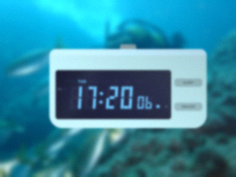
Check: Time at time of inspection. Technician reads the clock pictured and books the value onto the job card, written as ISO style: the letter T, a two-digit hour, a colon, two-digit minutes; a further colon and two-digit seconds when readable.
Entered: T17:20:06
